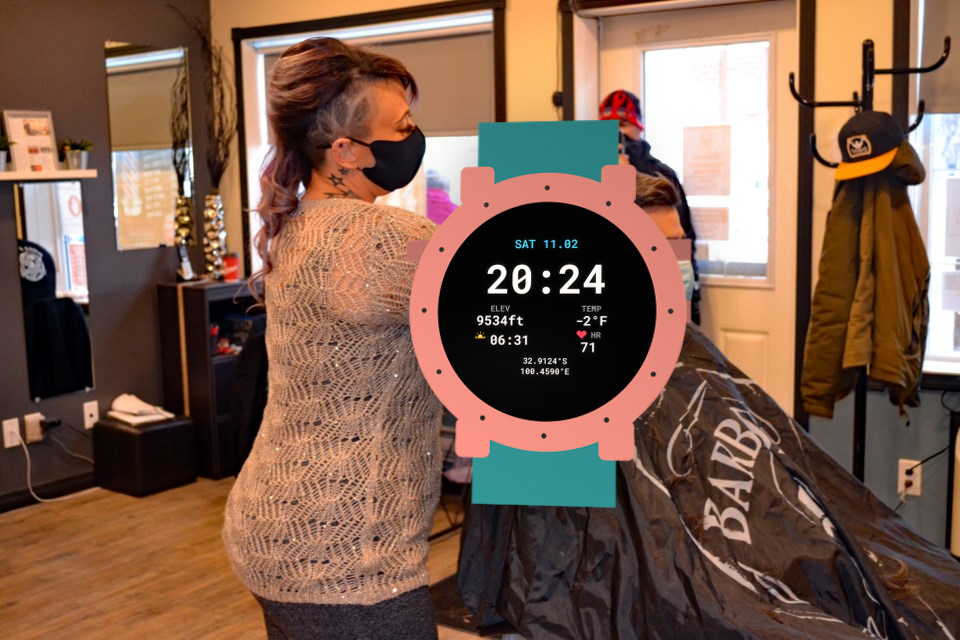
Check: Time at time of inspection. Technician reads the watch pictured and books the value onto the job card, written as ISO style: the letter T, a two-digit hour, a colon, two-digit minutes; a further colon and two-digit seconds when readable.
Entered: T20:24
